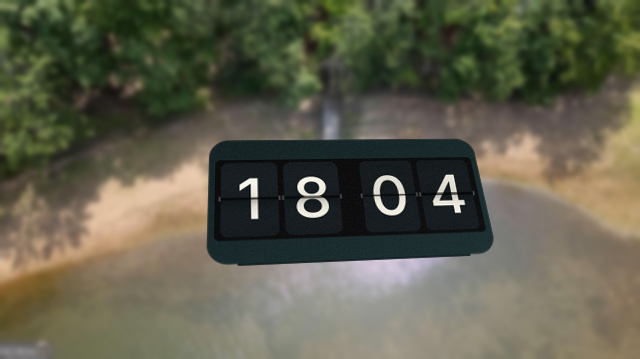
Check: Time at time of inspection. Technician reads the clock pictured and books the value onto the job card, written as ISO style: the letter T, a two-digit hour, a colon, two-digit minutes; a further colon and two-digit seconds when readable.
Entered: T18:04
